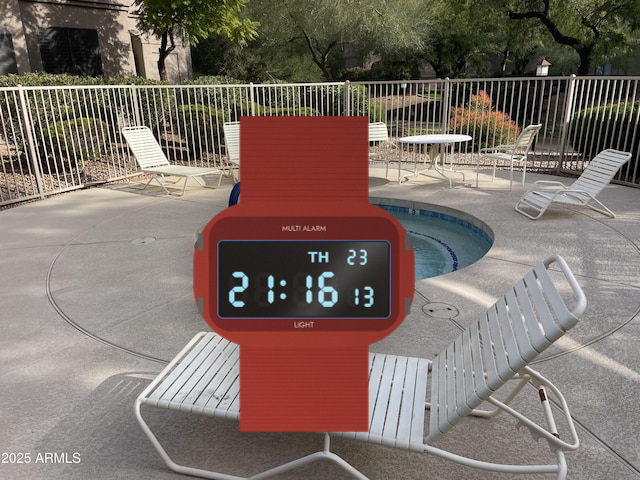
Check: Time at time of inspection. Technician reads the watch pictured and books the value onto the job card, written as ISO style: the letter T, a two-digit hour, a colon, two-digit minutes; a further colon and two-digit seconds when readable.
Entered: T21:16:13
